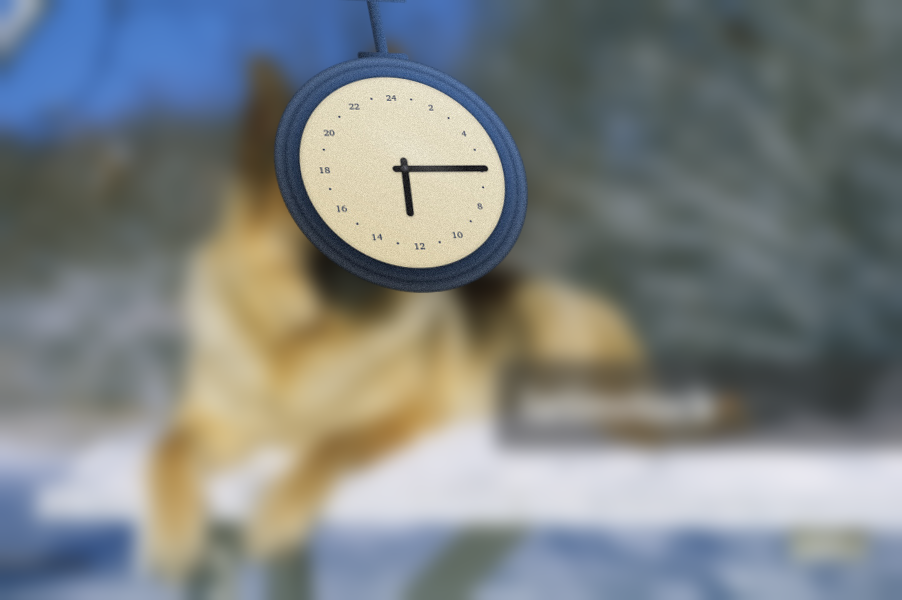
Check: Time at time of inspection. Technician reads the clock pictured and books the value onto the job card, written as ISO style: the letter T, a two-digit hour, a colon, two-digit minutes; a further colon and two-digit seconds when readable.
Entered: T12:15
